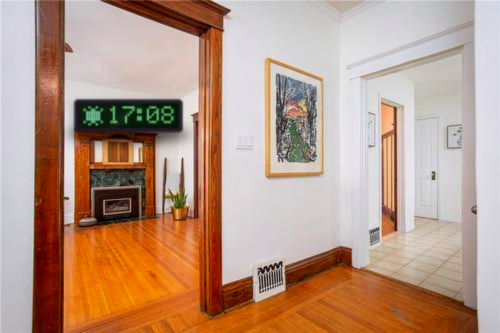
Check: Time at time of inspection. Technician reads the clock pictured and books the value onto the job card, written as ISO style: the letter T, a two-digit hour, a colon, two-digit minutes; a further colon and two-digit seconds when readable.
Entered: T17:08
